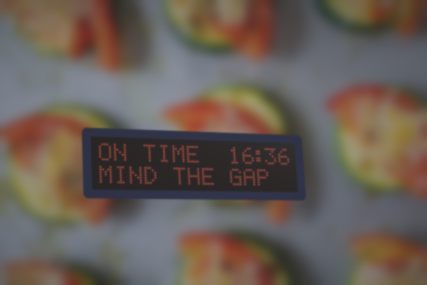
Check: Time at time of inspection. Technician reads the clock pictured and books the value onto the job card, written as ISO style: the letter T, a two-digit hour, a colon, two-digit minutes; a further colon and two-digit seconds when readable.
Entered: T16:36
